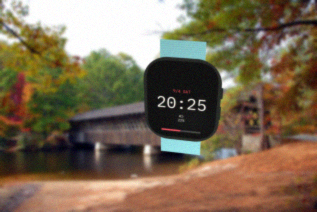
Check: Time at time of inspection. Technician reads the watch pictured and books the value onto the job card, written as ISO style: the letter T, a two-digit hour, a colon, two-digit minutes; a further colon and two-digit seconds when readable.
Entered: T20:25
